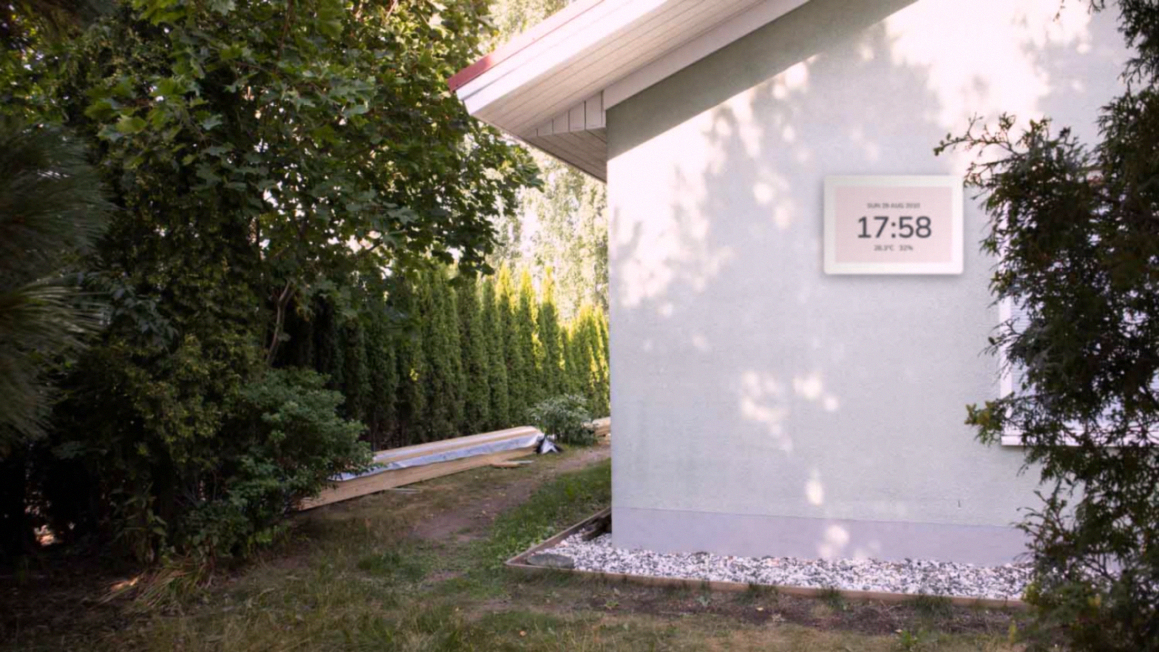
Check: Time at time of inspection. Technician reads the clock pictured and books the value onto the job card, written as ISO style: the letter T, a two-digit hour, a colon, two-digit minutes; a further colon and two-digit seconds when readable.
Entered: T17:58
